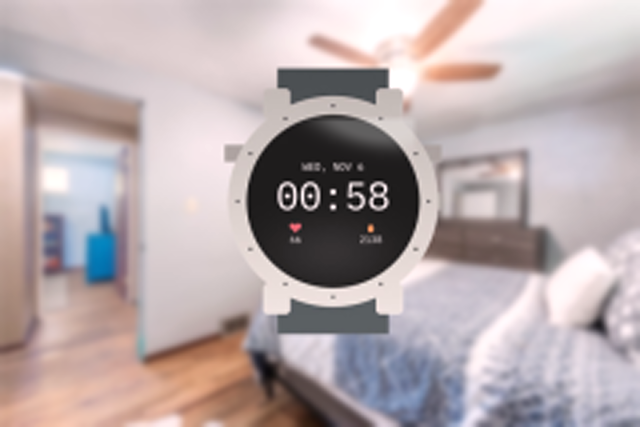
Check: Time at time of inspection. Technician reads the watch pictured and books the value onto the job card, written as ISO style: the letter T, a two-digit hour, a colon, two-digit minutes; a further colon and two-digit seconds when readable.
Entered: T00:58
